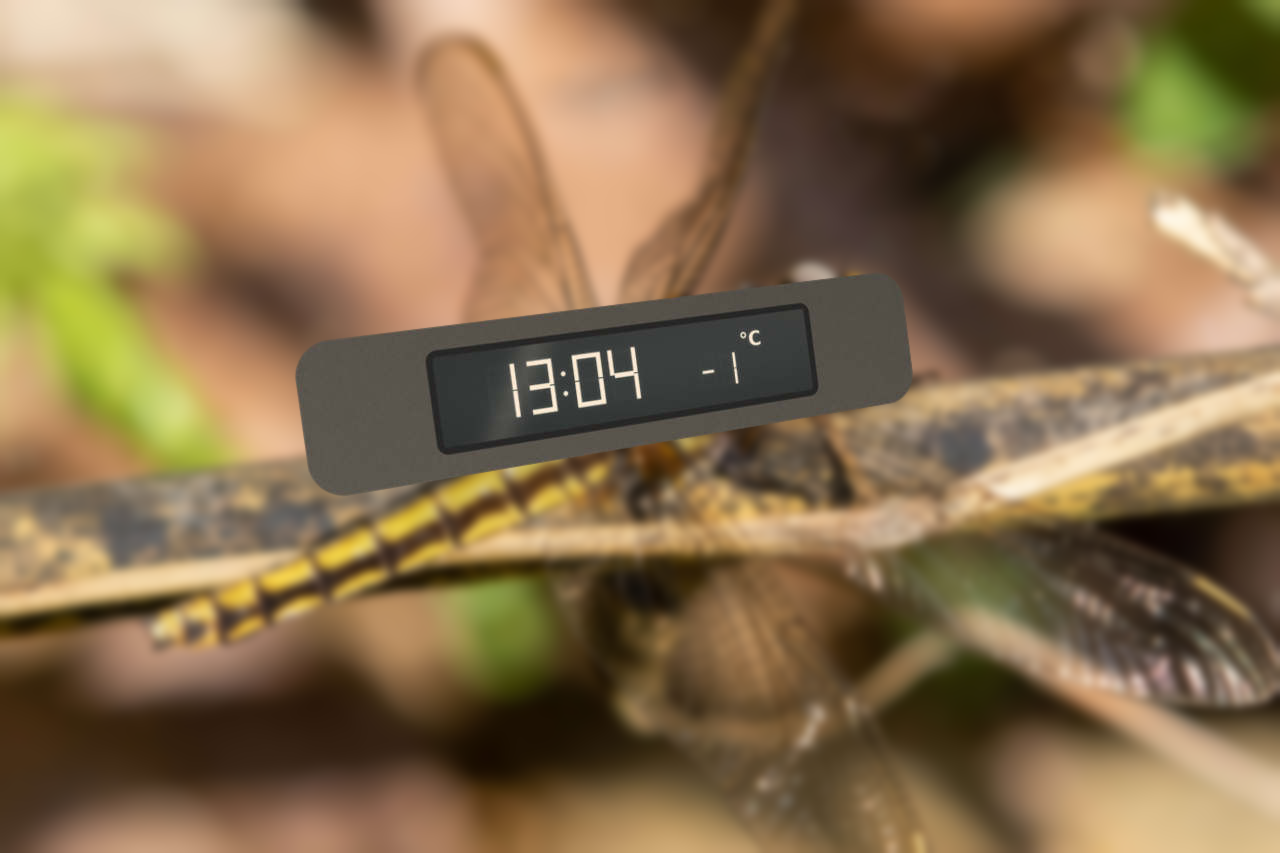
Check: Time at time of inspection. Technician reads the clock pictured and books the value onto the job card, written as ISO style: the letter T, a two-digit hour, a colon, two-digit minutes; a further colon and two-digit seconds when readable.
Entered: T13:04
